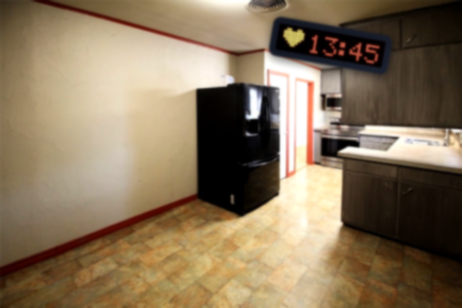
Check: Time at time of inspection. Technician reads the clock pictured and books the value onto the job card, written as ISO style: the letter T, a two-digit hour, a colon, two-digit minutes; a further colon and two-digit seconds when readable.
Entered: T13:45
